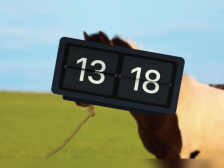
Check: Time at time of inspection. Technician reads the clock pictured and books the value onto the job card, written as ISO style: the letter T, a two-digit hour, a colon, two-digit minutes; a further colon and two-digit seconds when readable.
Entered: T13:18
